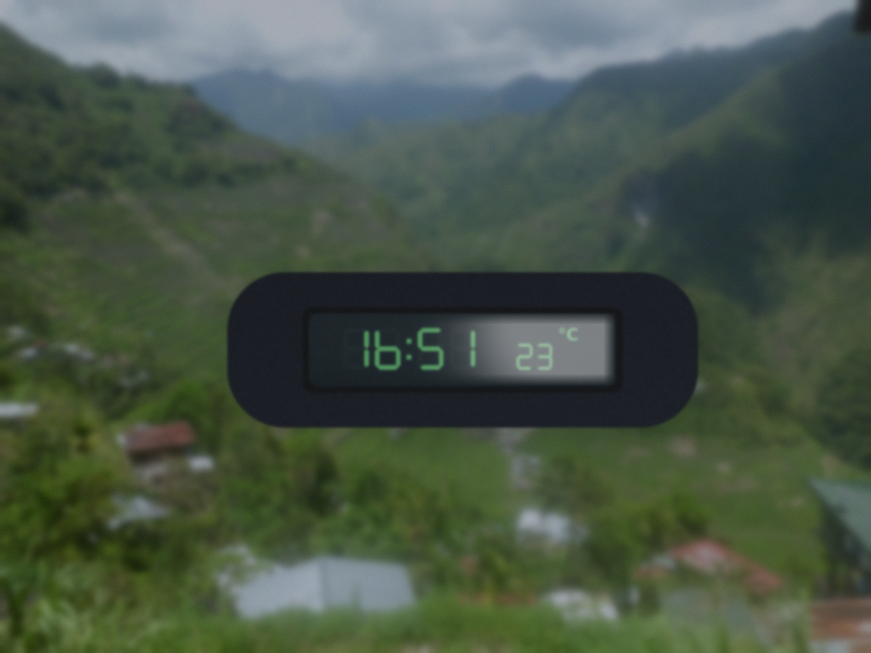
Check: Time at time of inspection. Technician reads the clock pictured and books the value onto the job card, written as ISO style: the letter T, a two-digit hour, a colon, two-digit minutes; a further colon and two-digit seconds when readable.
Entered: T16:51
